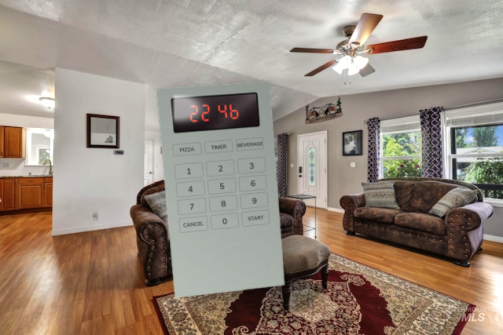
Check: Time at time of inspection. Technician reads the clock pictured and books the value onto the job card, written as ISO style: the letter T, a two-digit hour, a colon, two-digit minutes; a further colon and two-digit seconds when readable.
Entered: T22:46
